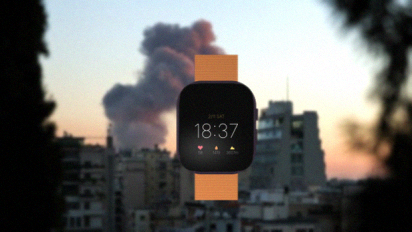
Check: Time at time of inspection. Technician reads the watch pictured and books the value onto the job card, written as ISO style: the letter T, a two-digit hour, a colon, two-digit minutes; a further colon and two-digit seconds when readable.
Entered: T18:37
